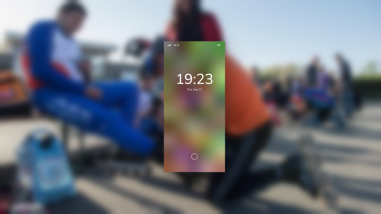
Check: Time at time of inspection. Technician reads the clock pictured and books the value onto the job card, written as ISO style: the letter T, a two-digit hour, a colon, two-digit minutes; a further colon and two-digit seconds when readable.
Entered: T19:23
